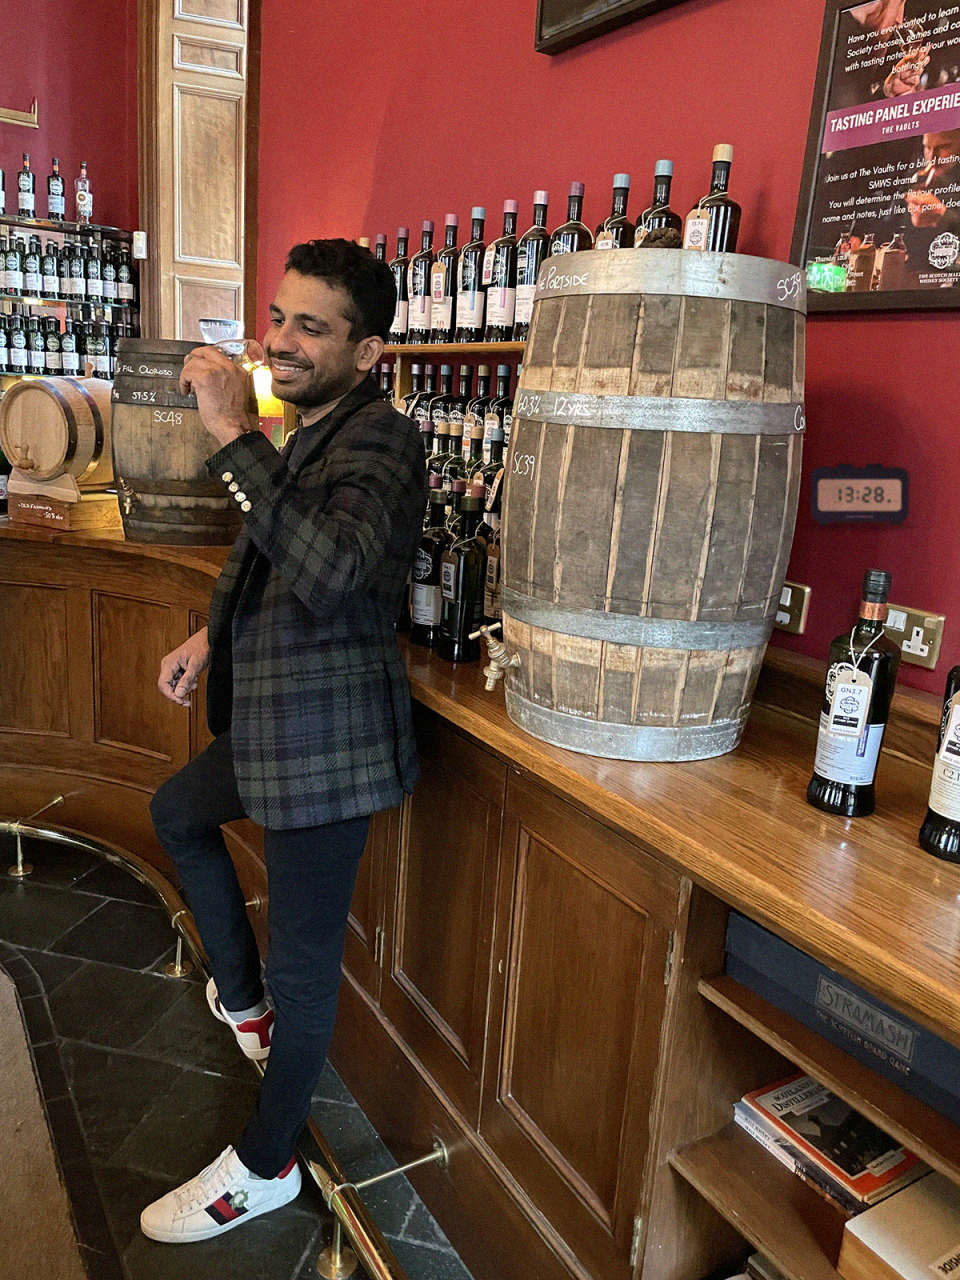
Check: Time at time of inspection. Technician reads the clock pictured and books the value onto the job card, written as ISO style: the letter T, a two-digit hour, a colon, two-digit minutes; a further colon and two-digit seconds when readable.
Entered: T13:28
